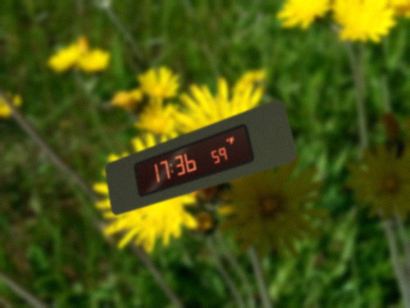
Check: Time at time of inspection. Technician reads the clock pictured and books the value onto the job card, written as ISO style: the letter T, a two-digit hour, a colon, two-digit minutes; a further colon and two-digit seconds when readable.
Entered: T17:36
